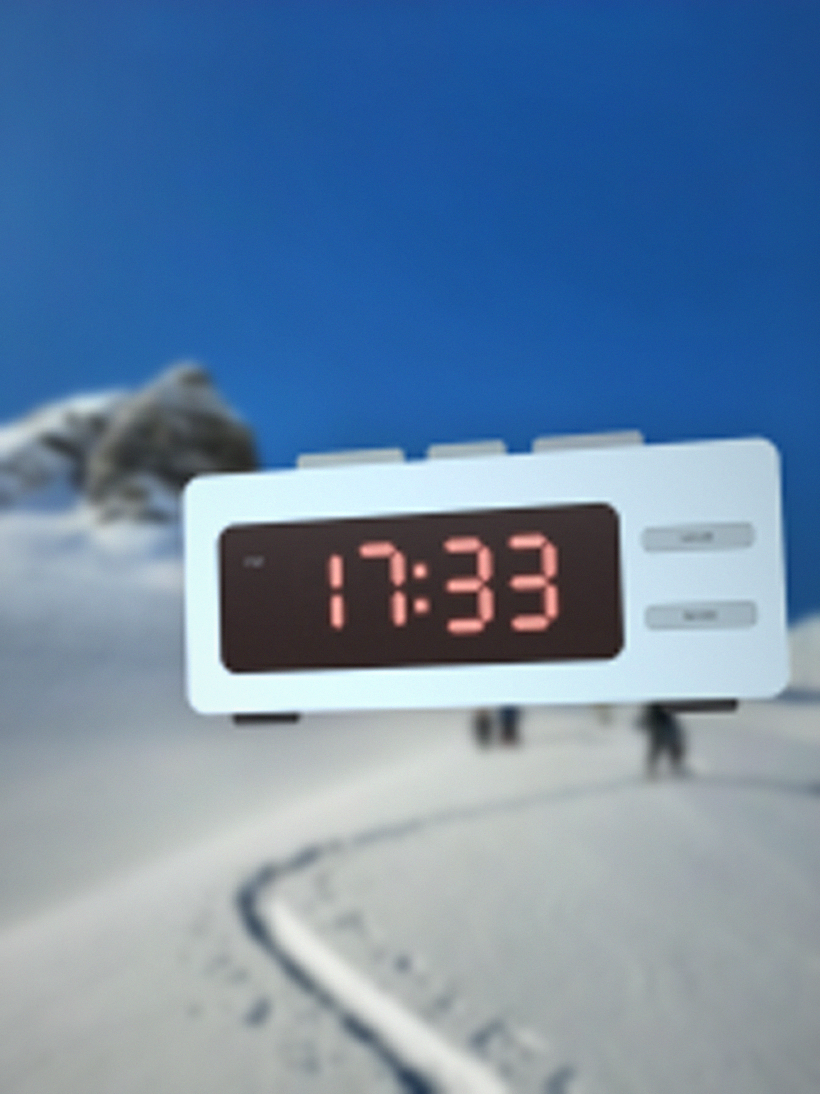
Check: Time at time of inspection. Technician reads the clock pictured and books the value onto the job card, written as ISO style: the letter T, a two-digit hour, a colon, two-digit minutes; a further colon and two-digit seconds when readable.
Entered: T17:33
